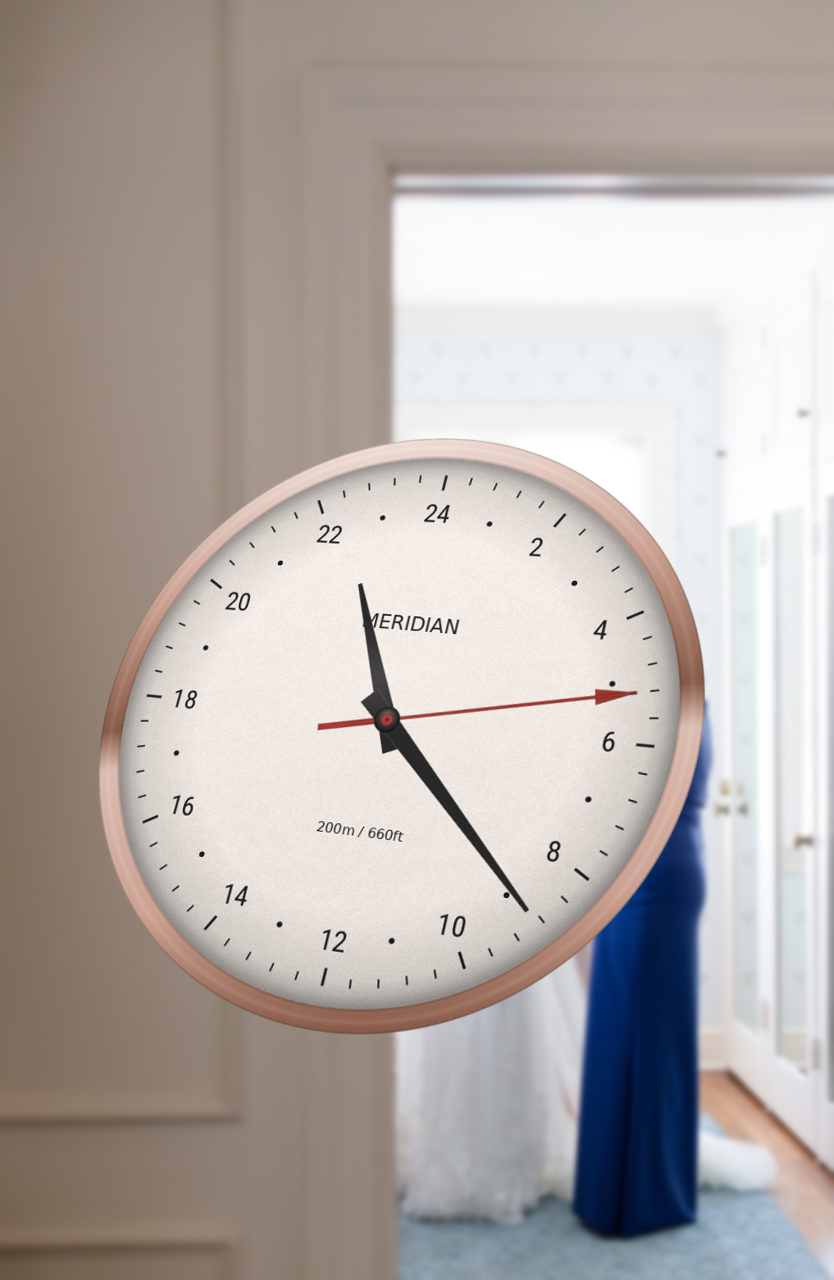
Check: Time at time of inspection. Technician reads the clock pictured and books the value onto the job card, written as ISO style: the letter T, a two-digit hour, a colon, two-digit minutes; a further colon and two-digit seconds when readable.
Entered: T22:22:13
